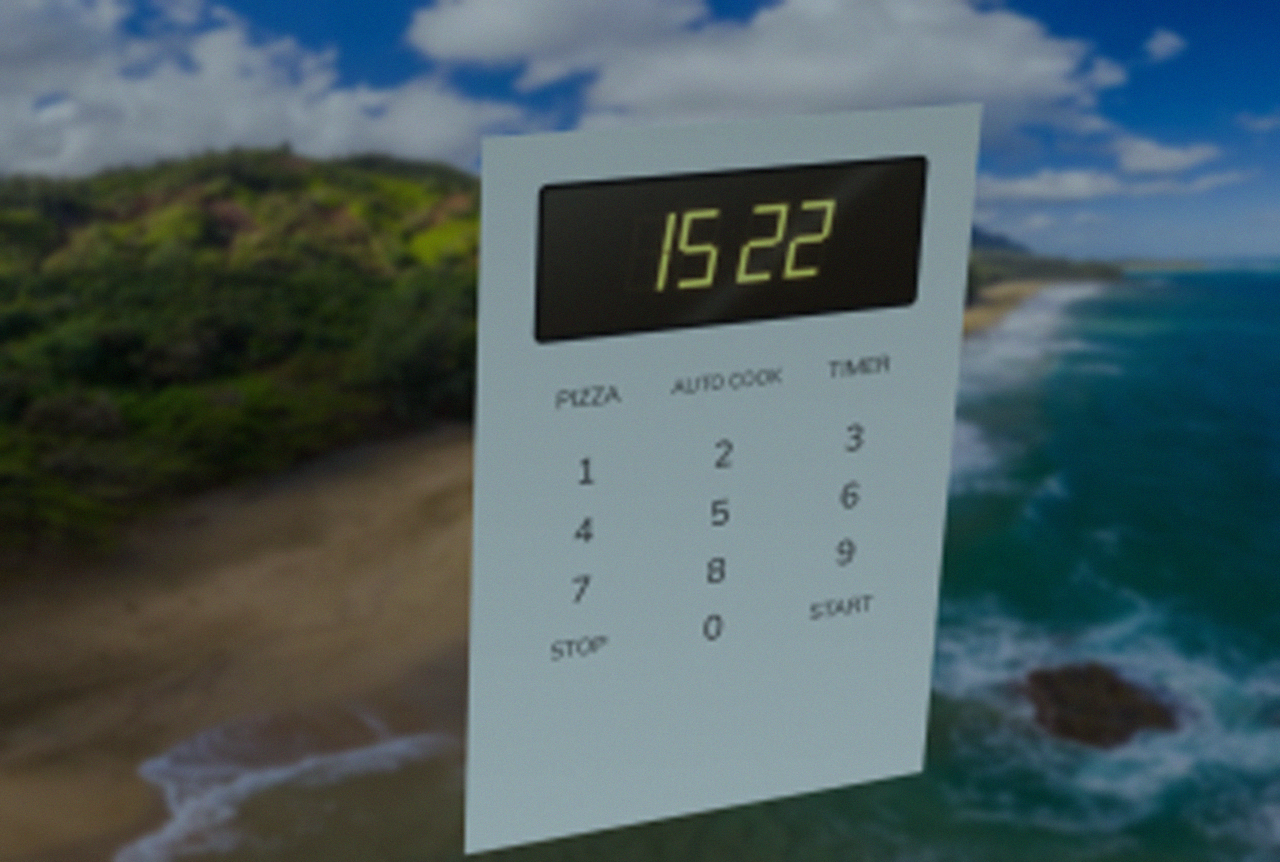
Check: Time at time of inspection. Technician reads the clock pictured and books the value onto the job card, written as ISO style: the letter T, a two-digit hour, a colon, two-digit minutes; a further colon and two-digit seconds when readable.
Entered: T15:22
